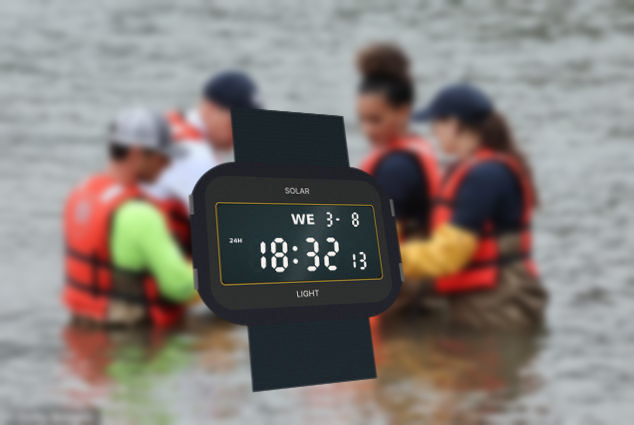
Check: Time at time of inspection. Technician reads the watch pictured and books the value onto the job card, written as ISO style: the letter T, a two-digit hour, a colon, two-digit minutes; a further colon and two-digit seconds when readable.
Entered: T18:32:13
